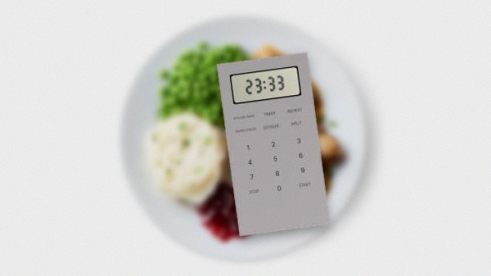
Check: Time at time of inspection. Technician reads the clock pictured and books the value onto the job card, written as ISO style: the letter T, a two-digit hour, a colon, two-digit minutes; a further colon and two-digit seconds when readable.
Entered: T23:33
